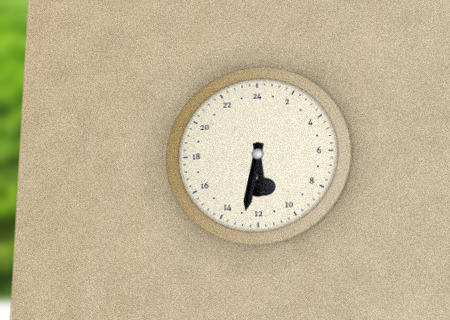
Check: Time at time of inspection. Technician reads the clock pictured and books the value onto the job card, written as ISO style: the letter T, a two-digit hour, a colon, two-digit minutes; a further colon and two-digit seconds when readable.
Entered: T11:32
